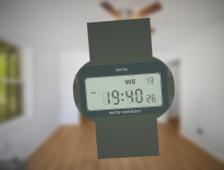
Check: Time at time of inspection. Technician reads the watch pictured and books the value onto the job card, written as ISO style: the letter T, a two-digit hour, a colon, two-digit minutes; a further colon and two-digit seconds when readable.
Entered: T19:40:26
